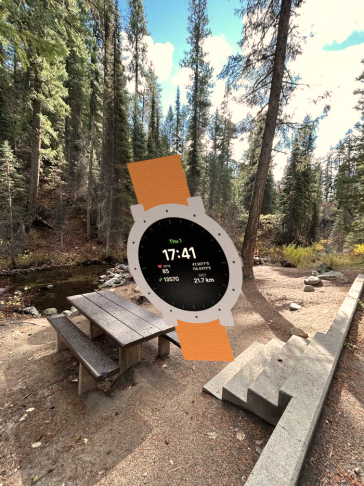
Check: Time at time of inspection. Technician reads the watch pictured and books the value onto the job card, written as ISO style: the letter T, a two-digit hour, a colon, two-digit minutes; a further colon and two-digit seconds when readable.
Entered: T17:41
